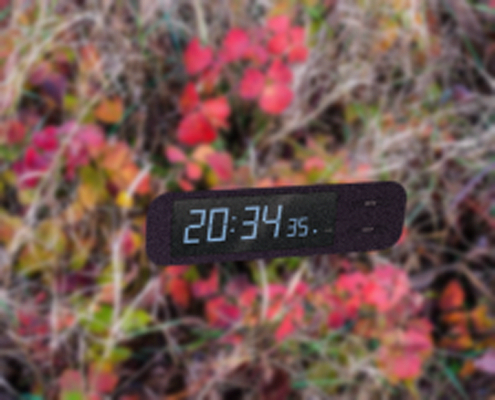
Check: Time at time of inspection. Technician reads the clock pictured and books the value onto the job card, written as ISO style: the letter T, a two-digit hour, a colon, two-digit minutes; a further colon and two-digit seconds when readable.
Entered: T20:34:35
